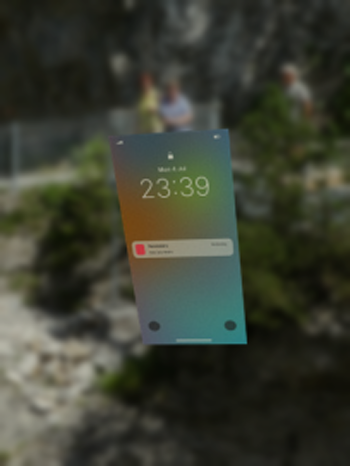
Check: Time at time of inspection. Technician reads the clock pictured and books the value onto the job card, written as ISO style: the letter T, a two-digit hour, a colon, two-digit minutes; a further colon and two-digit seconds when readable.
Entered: T23:39
